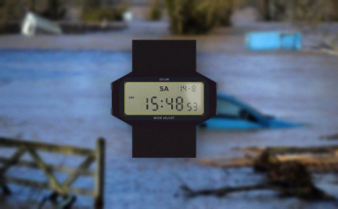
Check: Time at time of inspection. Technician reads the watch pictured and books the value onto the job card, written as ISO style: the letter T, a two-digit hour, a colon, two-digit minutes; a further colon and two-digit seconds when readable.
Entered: T15:48:53
